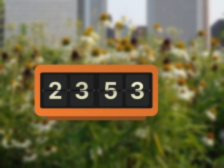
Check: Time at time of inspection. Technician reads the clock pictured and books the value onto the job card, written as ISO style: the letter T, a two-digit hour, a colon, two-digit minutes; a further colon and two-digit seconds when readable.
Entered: T23:53
